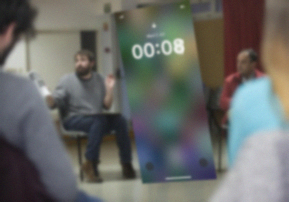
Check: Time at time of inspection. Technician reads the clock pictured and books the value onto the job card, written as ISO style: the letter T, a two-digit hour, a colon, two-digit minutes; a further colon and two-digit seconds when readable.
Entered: T00:08
